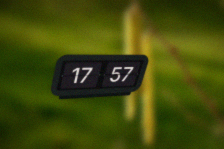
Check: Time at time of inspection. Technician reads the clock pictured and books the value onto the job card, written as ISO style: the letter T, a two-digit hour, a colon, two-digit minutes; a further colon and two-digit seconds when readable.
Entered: T17:57
